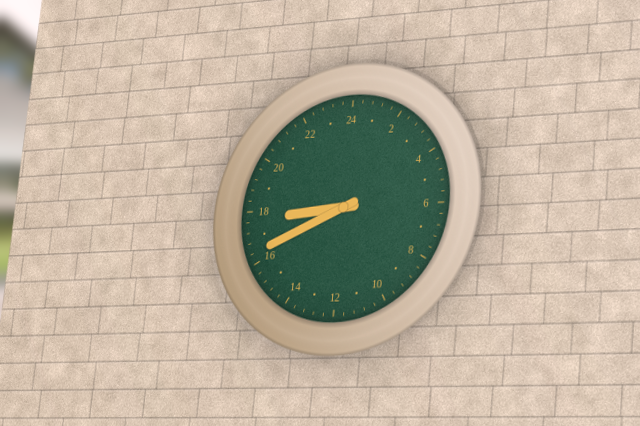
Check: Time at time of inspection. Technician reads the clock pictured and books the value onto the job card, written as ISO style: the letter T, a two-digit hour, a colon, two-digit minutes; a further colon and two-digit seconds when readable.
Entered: T17:41
